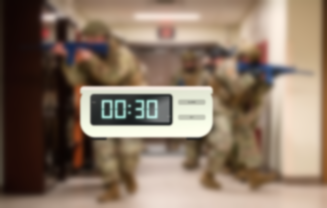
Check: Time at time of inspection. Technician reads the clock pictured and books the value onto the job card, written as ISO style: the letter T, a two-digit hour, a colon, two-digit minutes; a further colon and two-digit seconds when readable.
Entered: T00:30
